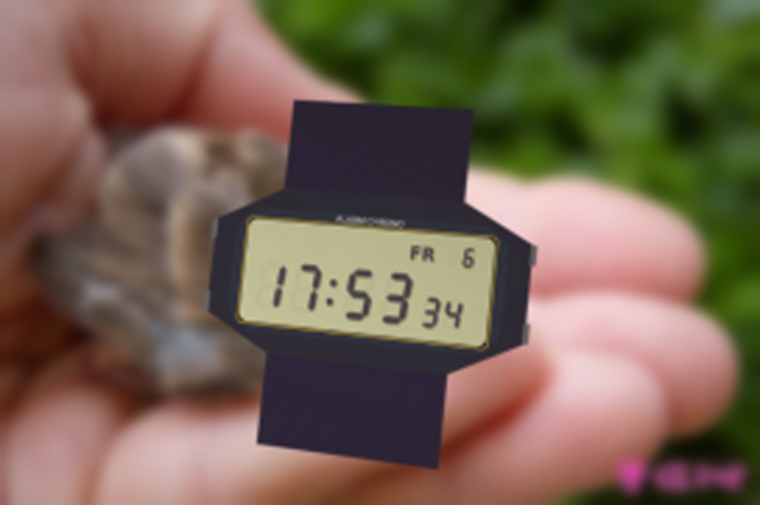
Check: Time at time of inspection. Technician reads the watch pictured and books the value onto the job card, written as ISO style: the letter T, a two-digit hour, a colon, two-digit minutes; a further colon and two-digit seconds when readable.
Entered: T17:53:34
